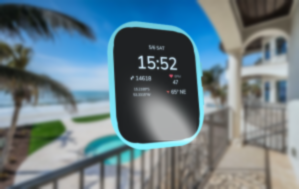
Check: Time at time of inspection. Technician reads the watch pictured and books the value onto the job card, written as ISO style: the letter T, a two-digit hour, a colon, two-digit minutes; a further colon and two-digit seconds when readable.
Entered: T15:52
